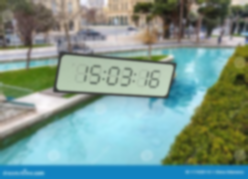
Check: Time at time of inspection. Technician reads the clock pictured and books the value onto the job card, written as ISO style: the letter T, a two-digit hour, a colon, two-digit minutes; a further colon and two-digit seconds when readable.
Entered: T15:03:16
